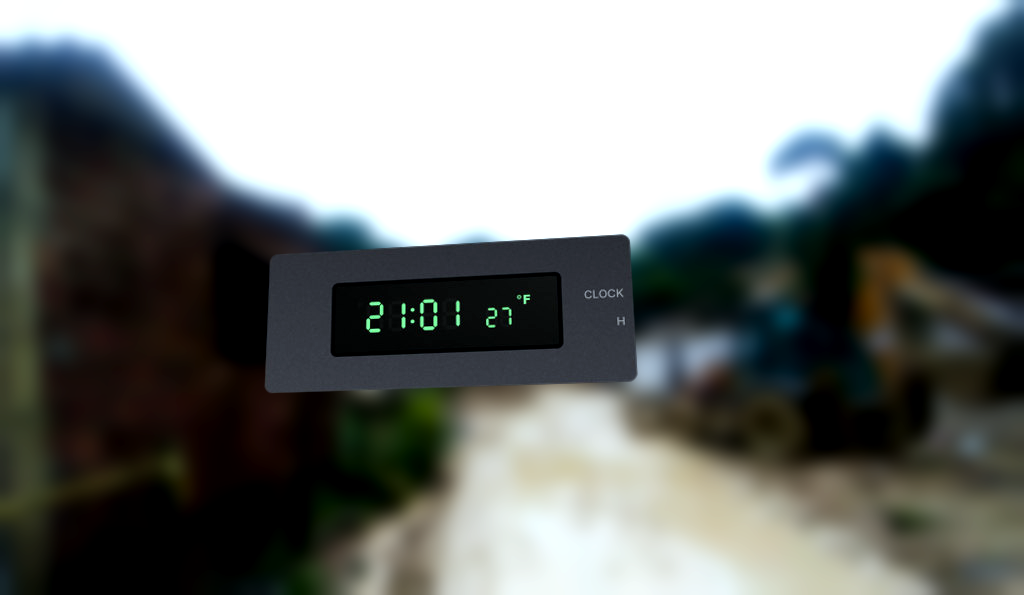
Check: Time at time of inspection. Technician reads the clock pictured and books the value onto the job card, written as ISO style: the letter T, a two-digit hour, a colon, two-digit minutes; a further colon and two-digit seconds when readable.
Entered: T21:01
